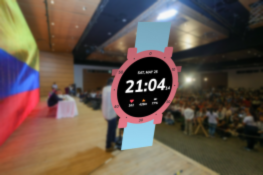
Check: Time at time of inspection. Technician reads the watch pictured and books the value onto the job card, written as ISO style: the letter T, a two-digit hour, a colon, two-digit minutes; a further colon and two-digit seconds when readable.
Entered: T21:04
